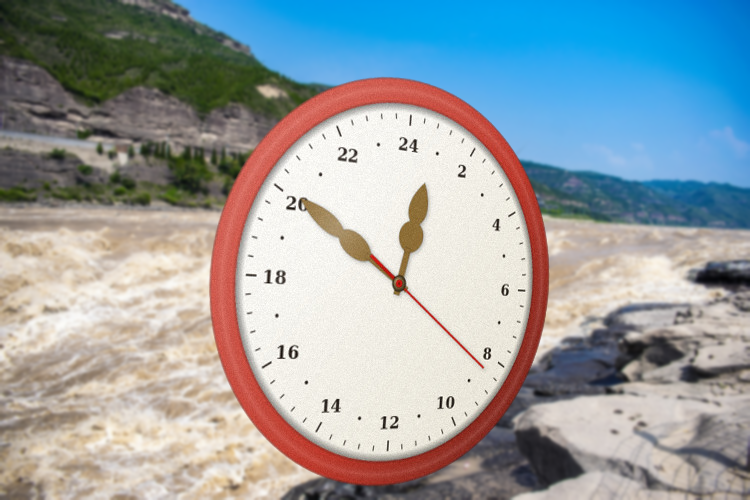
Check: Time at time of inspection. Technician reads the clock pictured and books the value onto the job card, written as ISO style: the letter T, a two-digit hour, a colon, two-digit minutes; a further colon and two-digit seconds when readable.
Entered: T00:50:21
